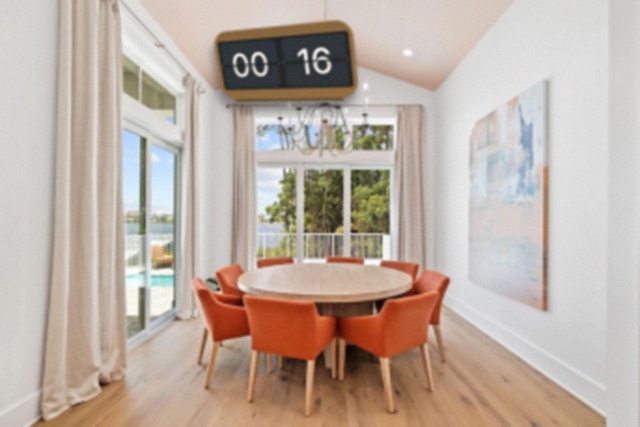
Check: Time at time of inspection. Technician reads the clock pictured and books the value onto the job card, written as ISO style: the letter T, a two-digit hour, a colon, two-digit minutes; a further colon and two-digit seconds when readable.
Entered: T00:16
